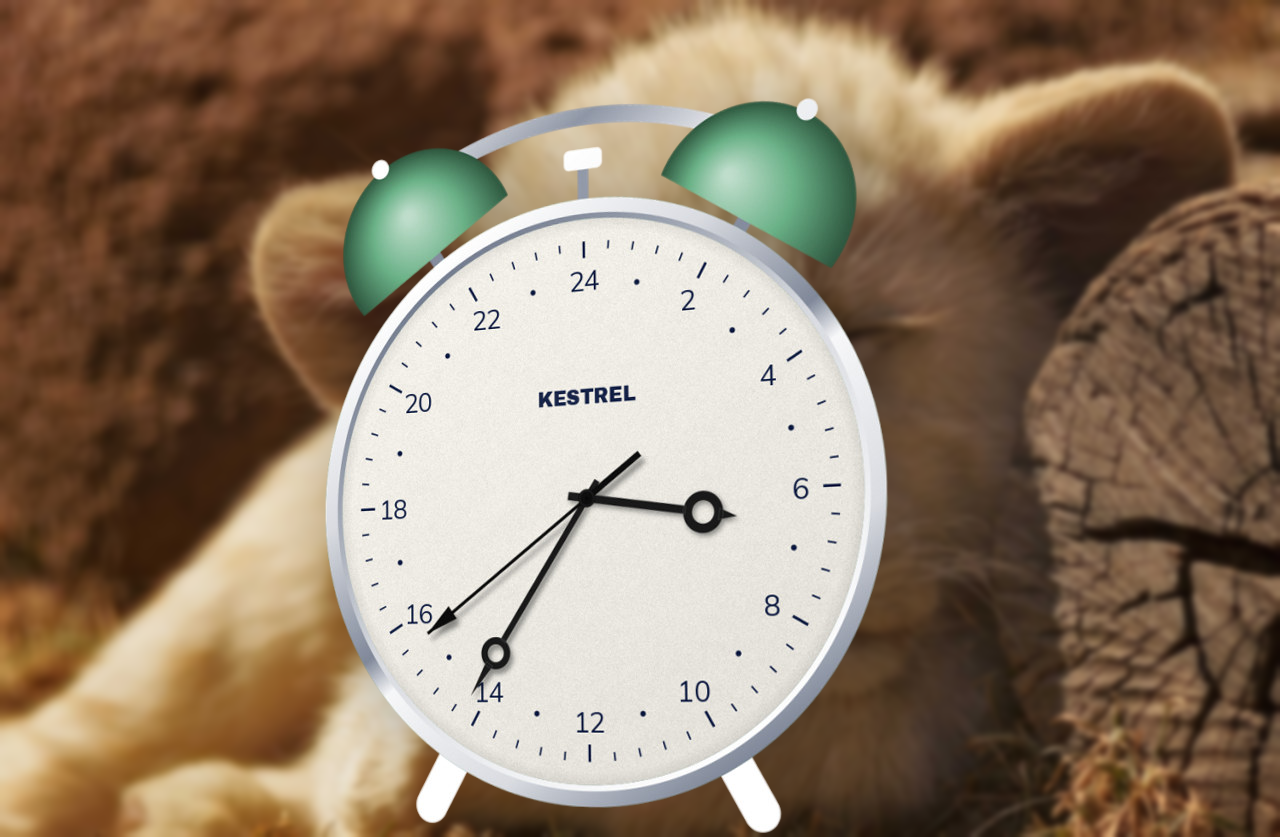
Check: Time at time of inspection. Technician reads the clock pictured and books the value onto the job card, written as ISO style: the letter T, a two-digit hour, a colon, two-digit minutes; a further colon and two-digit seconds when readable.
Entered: T06:35:39
